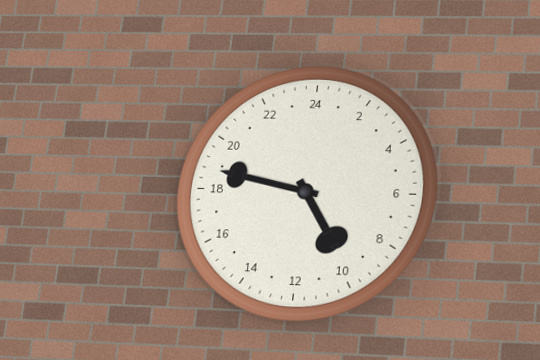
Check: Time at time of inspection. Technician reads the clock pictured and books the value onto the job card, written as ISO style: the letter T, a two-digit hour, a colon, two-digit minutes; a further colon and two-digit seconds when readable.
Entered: T09:47
